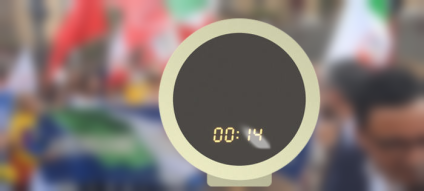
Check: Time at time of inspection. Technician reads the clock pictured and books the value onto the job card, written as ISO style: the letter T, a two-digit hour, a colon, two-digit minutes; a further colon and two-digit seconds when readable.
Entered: T00:14
